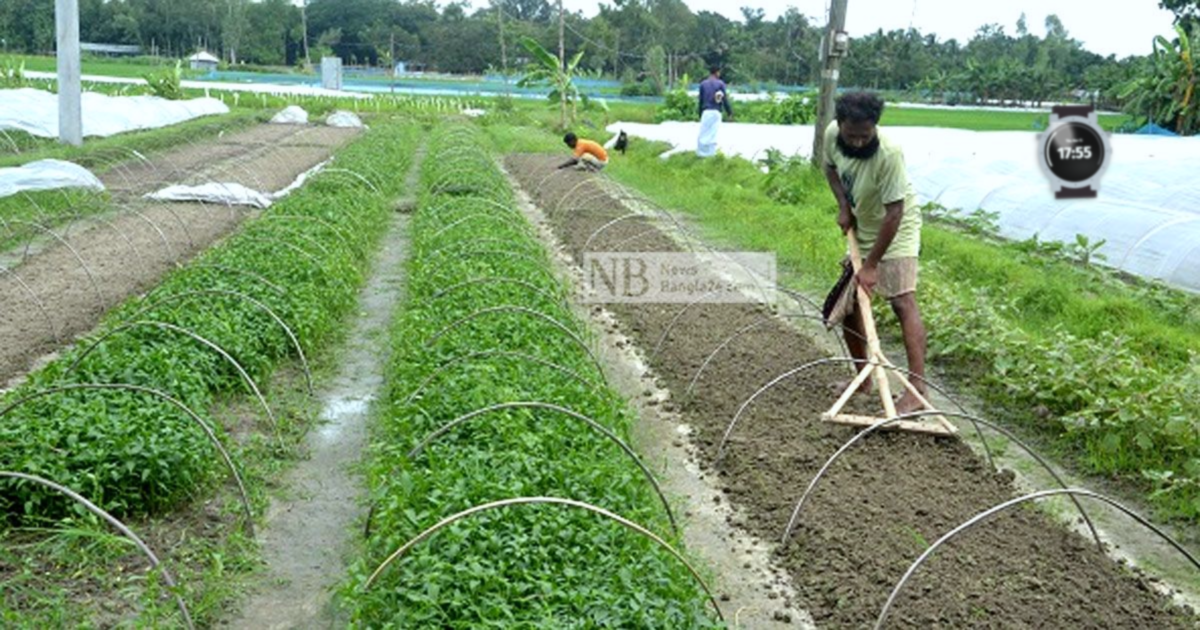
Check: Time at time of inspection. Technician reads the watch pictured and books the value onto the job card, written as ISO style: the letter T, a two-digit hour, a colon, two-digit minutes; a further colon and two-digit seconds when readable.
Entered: T17:55
